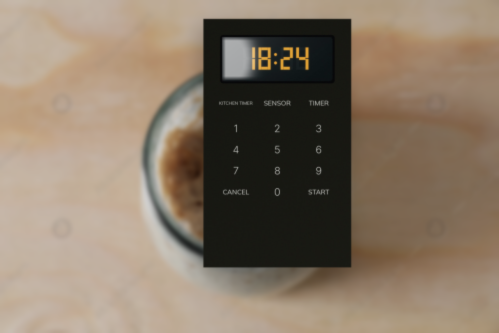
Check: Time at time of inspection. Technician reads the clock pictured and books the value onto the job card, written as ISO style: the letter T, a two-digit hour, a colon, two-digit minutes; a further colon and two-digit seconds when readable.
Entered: T18:24
